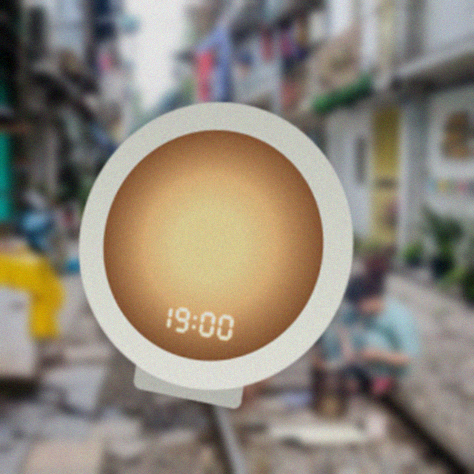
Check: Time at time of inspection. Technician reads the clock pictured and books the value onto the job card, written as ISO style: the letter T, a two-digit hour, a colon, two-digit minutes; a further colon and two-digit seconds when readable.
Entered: T19:00
